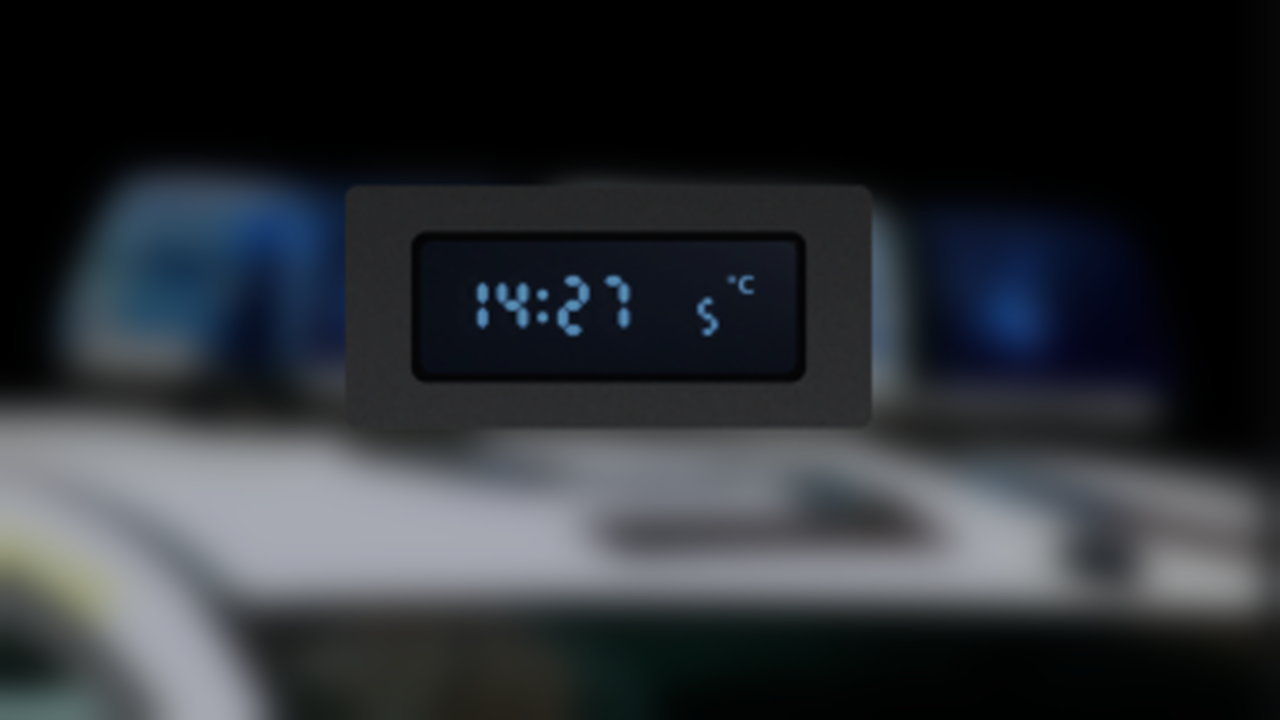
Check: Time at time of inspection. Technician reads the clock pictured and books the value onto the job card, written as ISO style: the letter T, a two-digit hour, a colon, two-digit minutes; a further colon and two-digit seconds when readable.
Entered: T14:27
